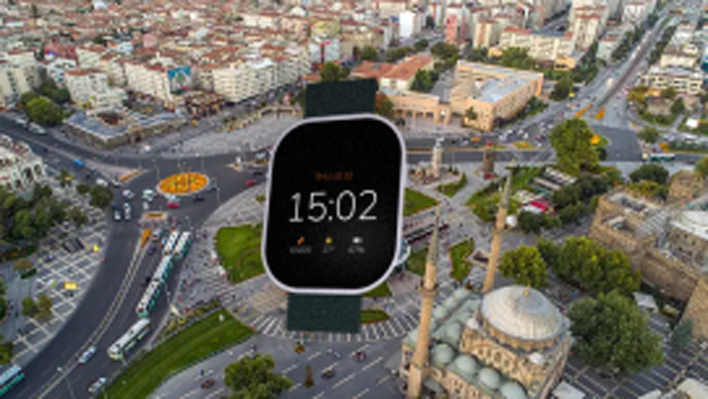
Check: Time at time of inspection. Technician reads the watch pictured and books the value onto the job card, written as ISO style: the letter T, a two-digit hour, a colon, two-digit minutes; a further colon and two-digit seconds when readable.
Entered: T15:02
